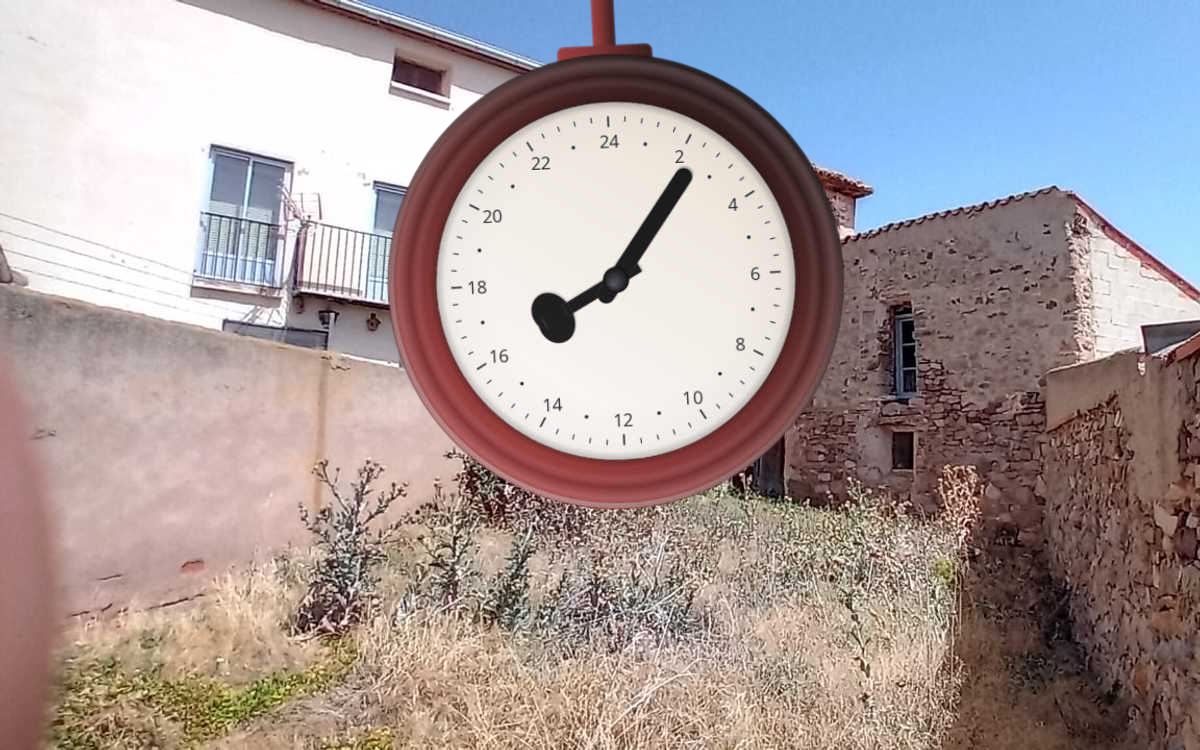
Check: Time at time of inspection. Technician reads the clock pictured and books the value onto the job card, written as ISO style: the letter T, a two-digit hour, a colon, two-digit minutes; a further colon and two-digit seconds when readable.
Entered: T16:06
